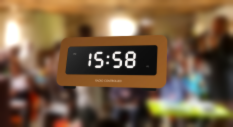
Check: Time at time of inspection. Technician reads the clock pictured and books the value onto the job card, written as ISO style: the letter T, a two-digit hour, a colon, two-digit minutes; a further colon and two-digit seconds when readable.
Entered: T15:58
